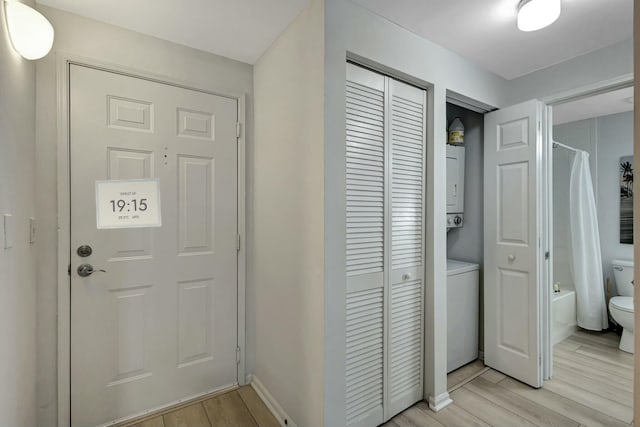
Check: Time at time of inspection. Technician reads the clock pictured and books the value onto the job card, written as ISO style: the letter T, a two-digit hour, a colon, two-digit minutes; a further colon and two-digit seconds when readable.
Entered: T19:15
